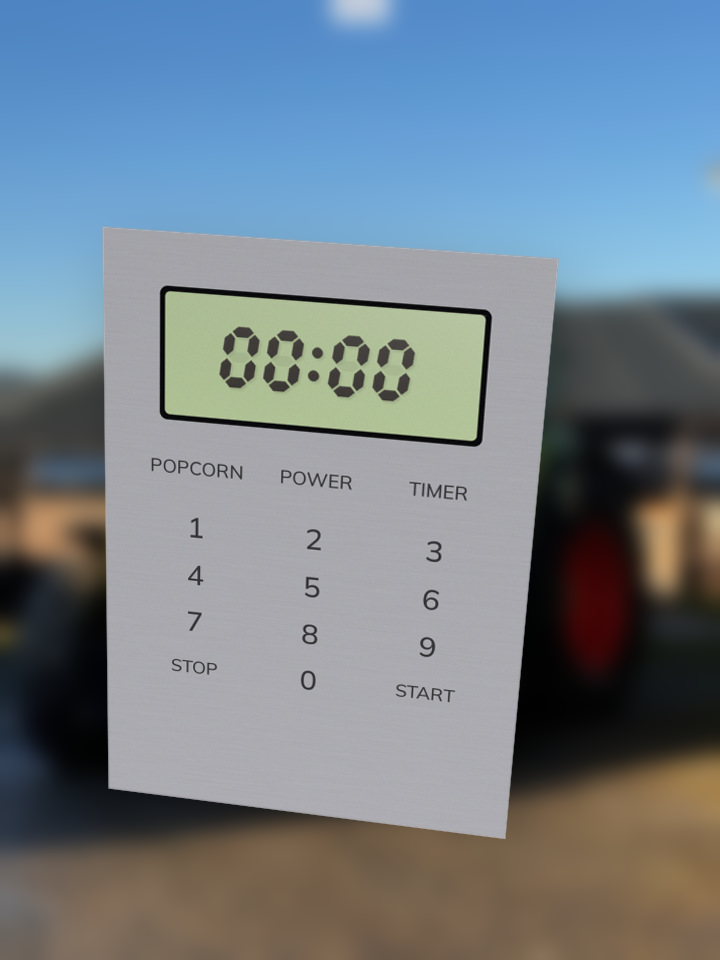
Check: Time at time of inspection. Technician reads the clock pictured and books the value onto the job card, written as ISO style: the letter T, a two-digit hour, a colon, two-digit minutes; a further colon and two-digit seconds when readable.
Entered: T00:00
